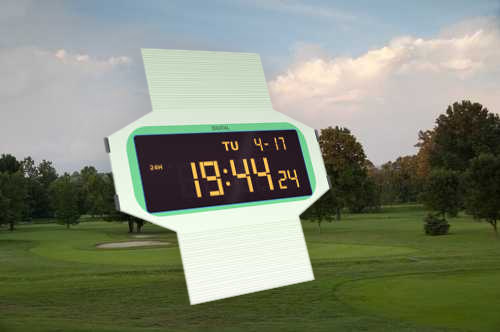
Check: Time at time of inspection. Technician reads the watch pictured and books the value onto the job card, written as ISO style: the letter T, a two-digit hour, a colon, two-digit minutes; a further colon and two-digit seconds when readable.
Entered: T19:44:24
